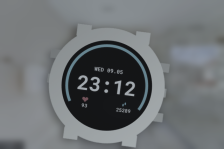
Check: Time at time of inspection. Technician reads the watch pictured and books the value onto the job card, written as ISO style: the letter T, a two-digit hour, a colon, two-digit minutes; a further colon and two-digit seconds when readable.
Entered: T23:12
